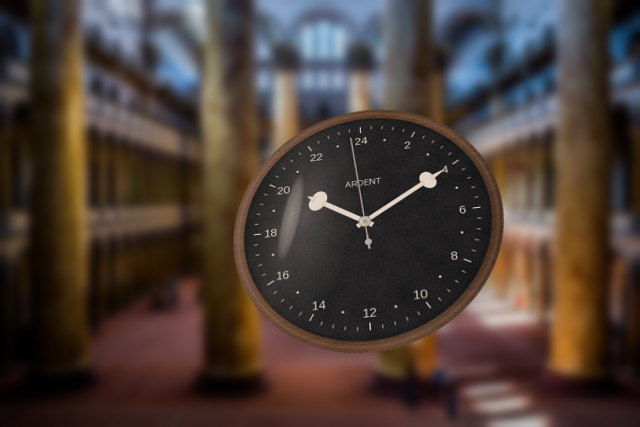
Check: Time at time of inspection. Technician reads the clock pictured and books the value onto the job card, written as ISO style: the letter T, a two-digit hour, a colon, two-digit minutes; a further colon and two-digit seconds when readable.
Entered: T20:09:59
